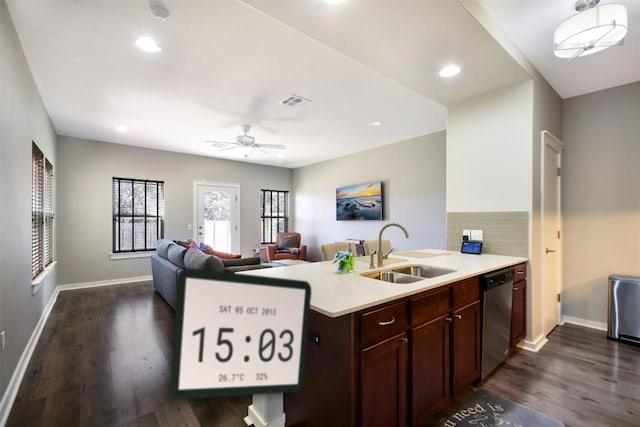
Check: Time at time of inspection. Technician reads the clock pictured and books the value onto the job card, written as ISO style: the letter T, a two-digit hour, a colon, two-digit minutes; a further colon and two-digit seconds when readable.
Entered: T15:03
